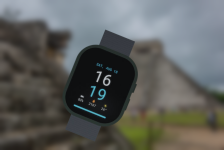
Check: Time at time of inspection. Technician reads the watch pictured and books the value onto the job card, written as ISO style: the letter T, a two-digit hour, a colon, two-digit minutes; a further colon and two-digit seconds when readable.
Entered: T16:19
